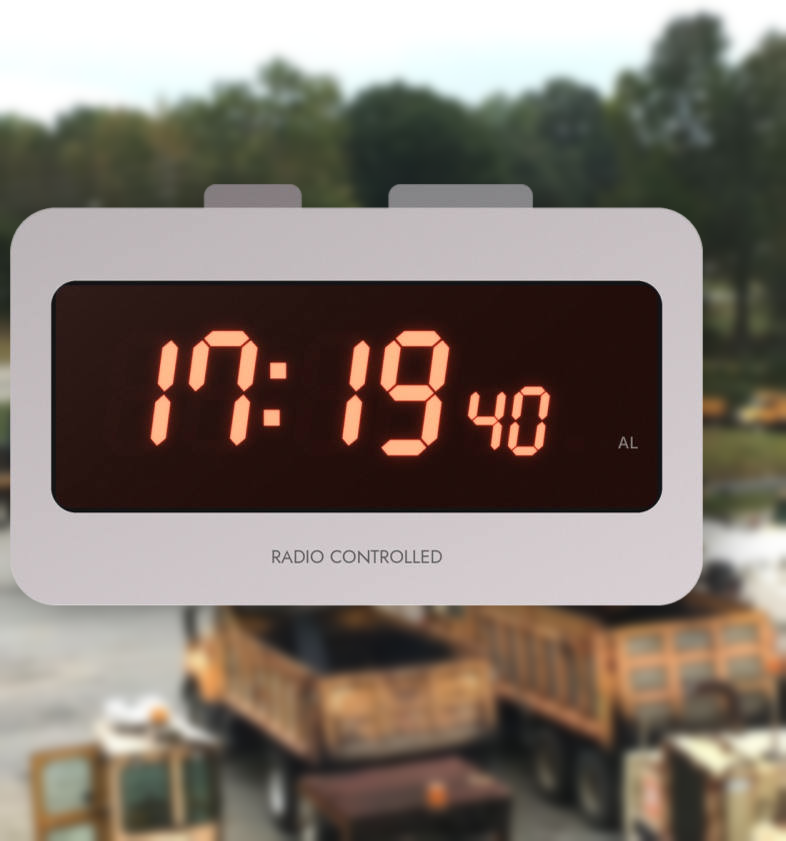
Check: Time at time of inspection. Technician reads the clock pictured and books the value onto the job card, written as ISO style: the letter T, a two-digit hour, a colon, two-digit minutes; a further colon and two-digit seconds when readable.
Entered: T17:19:40
